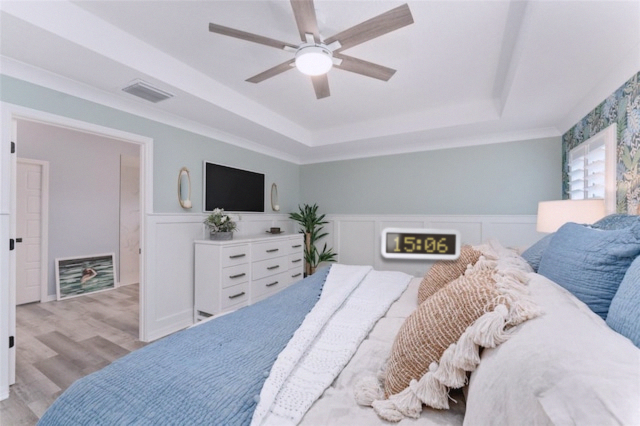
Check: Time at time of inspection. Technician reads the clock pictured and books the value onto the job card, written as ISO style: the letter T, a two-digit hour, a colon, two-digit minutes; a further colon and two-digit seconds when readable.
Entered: T15:06
